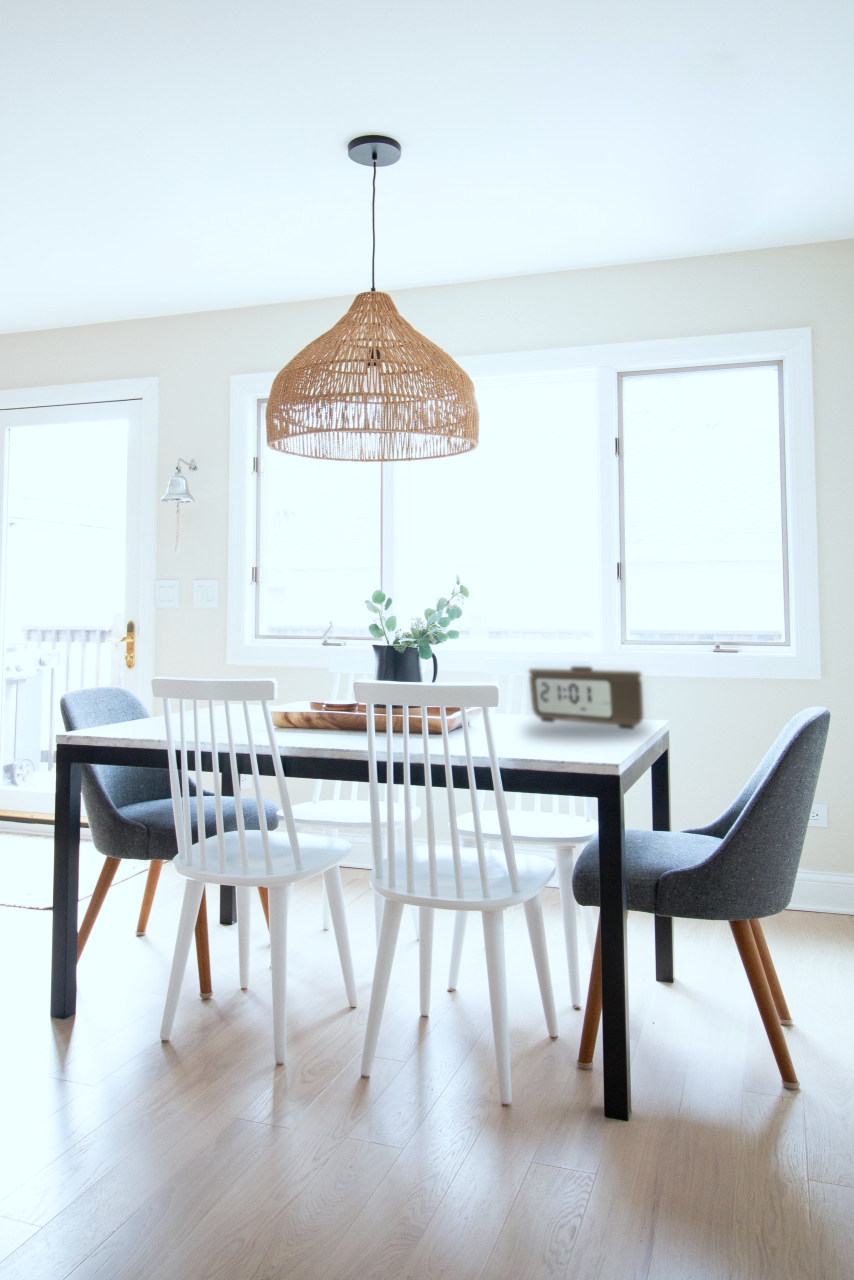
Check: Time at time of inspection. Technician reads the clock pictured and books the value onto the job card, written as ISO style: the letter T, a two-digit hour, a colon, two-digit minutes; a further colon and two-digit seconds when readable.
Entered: T21:01
